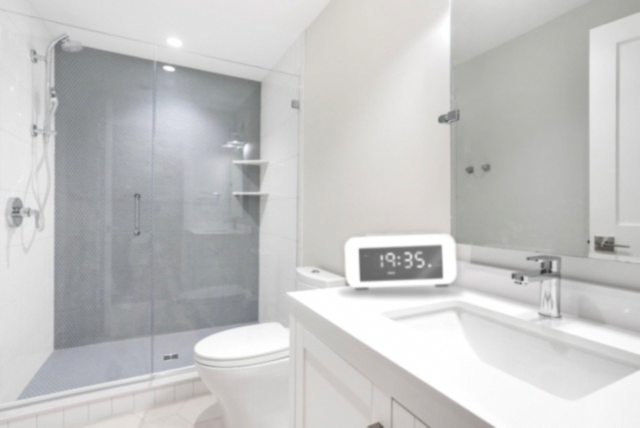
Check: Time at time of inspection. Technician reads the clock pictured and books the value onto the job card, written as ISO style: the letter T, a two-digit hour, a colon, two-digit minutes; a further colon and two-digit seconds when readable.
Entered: T19:35
